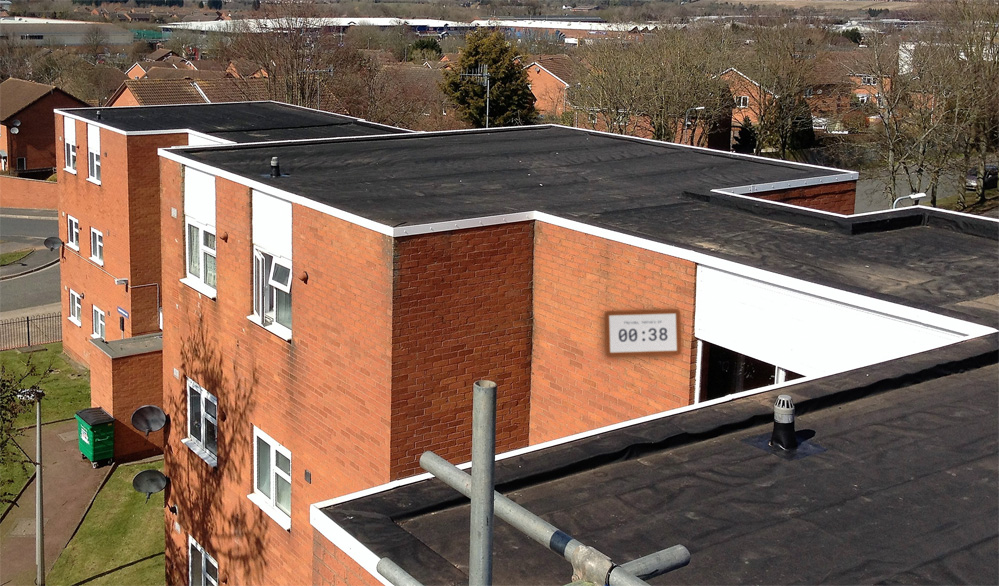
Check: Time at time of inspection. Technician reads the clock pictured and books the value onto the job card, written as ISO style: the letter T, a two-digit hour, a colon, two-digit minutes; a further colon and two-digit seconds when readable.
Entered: T00:38
